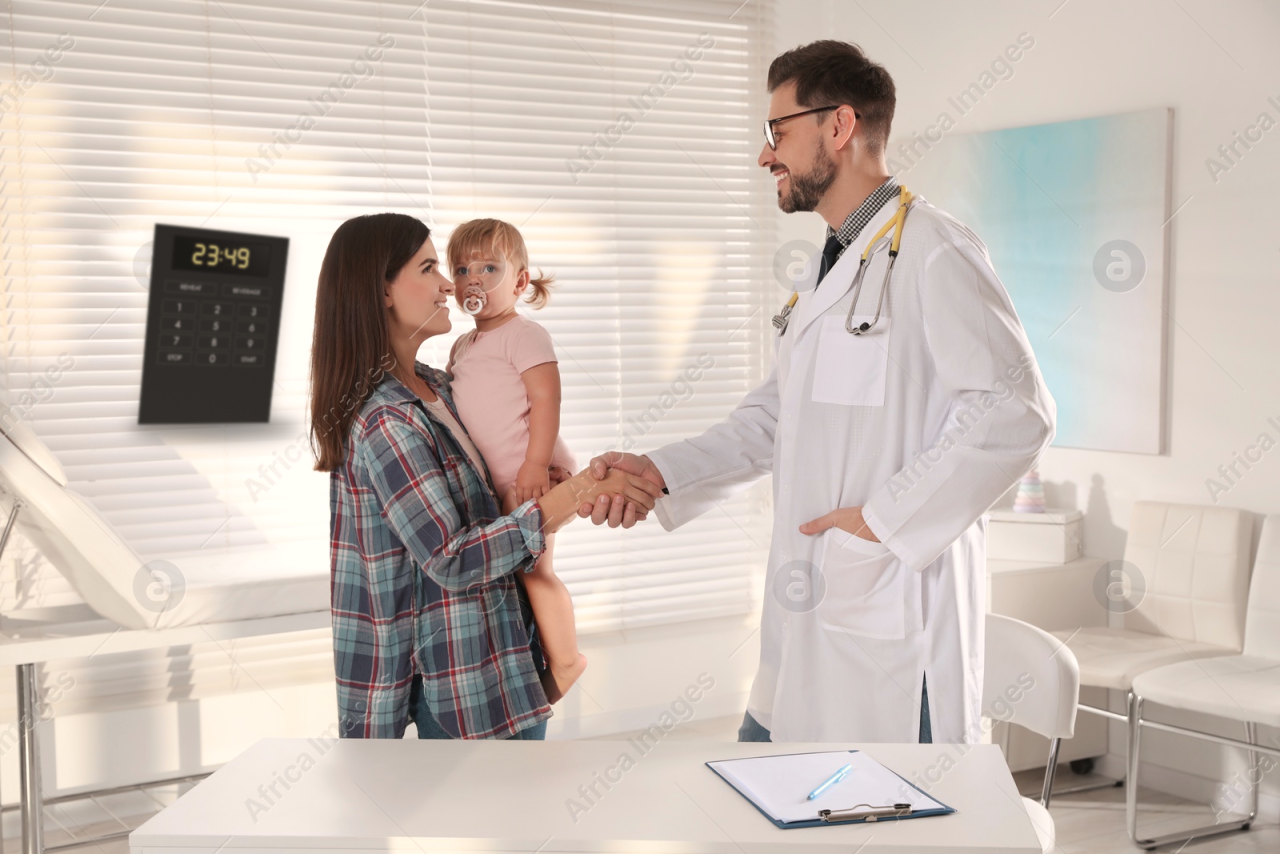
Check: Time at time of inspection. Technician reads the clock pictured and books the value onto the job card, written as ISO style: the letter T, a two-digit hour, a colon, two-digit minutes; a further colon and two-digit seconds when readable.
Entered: T23:49
